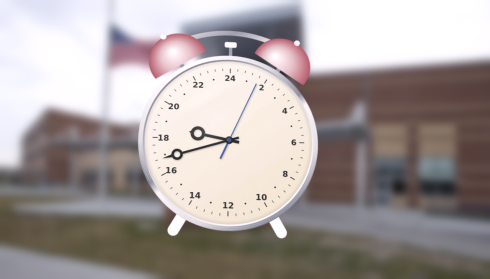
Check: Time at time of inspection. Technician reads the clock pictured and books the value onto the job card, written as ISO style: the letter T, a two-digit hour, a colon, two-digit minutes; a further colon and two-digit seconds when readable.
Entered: T18:42:04
